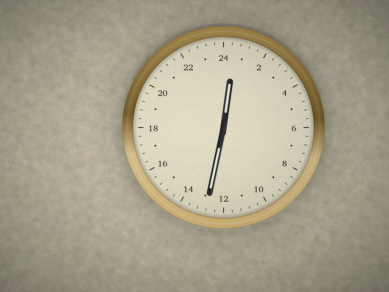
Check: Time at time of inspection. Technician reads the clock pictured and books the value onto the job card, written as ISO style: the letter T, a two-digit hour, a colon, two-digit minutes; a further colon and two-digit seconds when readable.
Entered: T00:32
